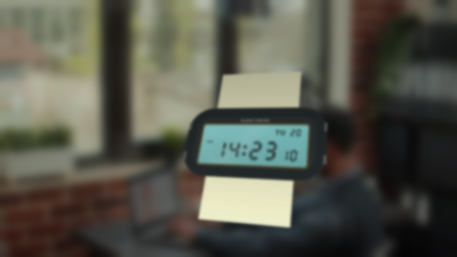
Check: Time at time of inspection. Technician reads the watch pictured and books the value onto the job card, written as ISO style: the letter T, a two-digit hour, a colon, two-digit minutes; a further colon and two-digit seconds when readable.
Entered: T14:23
